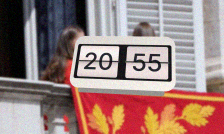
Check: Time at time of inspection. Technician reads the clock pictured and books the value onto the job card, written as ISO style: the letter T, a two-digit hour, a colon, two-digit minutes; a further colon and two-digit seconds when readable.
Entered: T20:55
